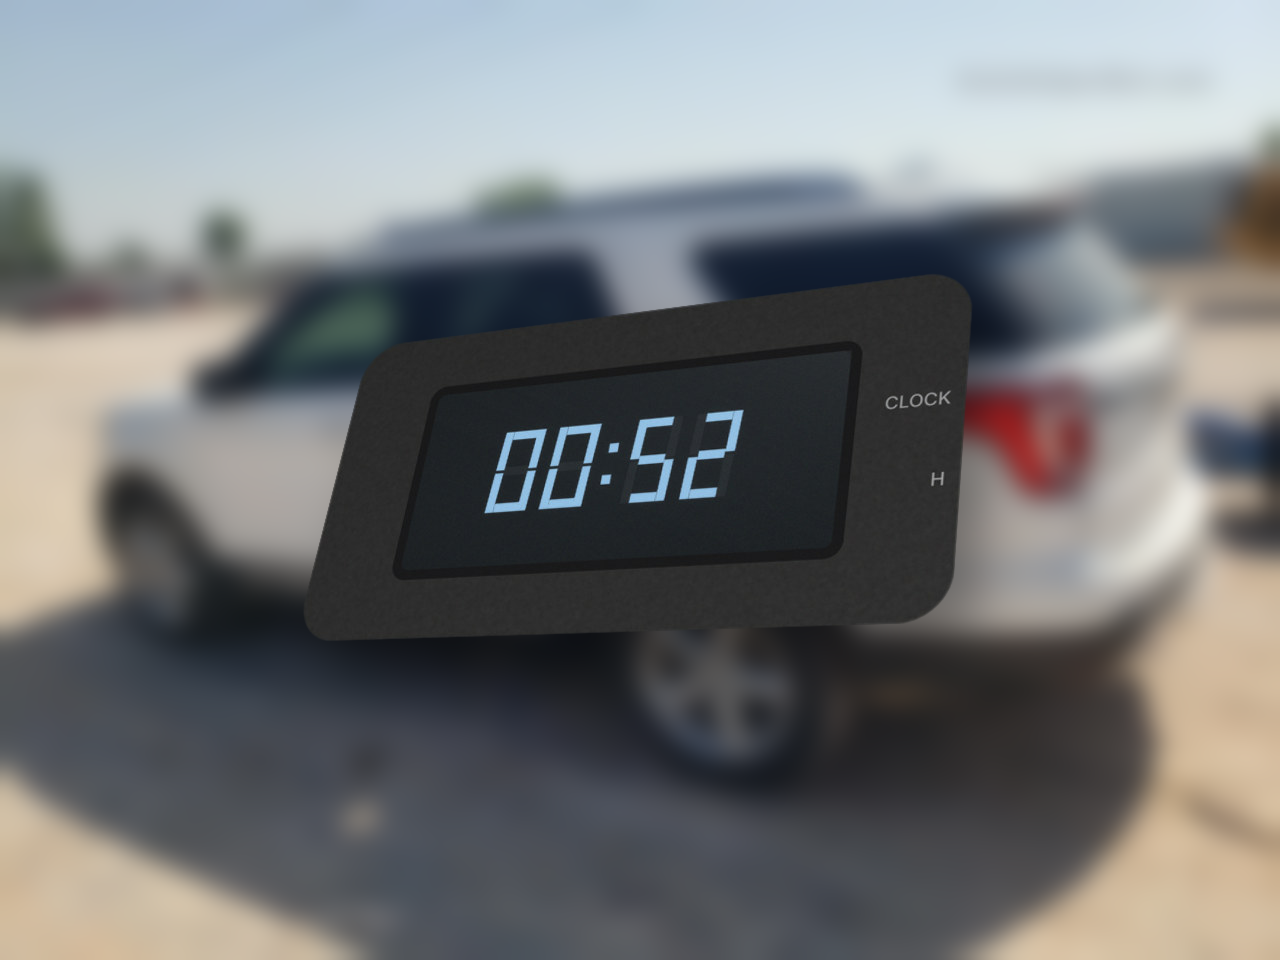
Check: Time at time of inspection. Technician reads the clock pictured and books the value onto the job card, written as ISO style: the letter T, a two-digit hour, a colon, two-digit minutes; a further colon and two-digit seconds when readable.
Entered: T00:52
